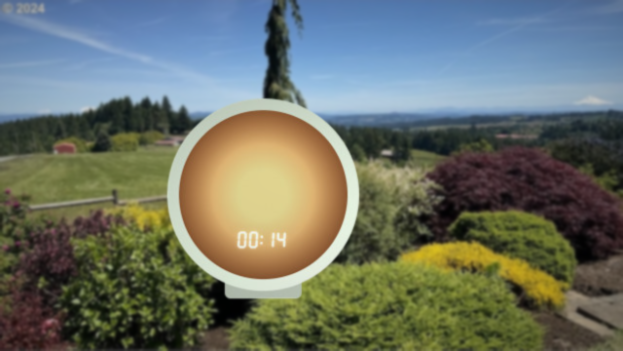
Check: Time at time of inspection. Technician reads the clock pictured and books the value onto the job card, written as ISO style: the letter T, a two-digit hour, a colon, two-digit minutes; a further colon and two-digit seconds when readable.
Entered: T00:14
